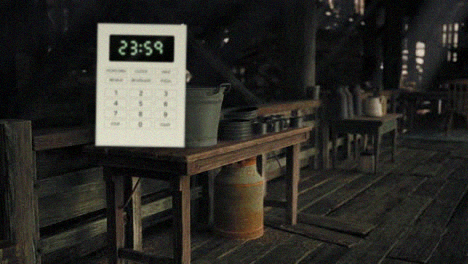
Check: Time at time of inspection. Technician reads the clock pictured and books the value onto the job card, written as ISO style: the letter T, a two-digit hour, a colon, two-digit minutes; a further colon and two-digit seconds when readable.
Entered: T23:59
